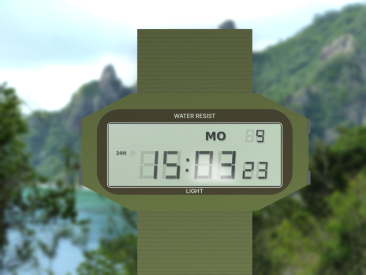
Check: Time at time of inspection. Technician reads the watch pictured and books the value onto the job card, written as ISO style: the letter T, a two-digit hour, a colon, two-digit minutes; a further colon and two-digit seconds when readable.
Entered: T15:03:23
